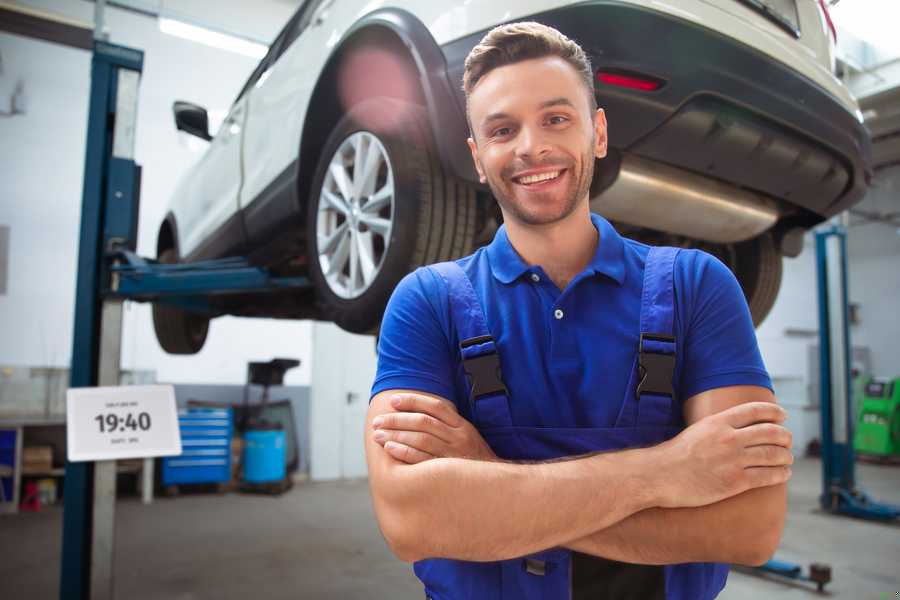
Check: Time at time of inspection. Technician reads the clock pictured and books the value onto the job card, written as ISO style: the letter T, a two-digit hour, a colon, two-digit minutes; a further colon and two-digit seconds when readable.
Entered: T19:40
